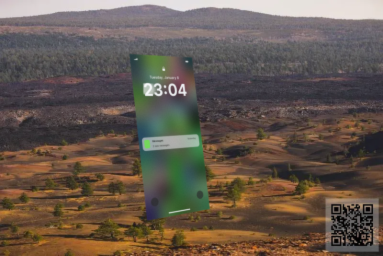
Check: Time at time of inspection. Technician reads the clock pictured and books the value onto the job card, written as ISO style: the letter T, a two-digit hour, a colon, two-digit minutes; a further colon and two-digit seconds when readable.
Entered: T23:04
